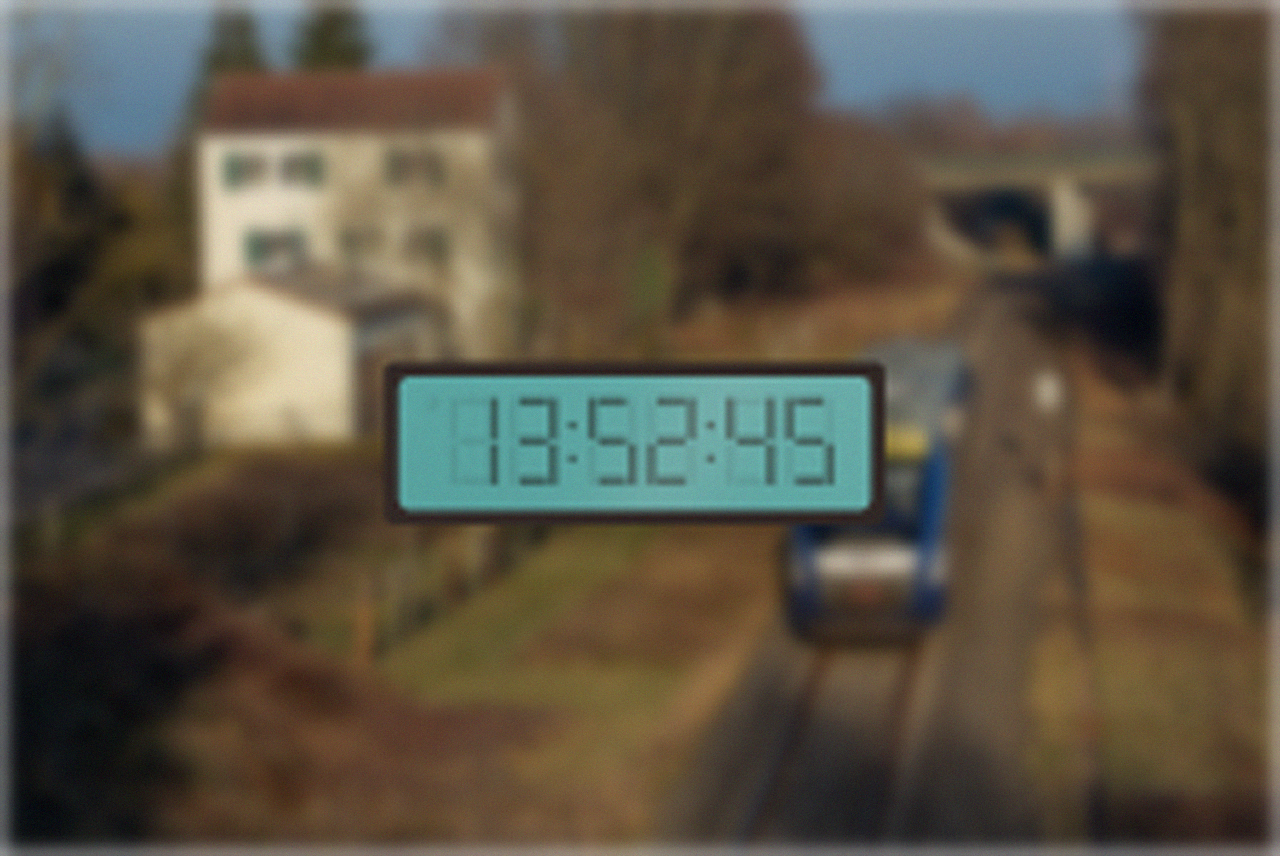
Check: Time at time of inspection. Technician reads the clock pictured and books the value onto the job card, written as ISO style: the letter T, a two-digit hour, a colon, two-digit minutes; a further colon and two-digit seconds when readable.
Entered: T13:52:45
